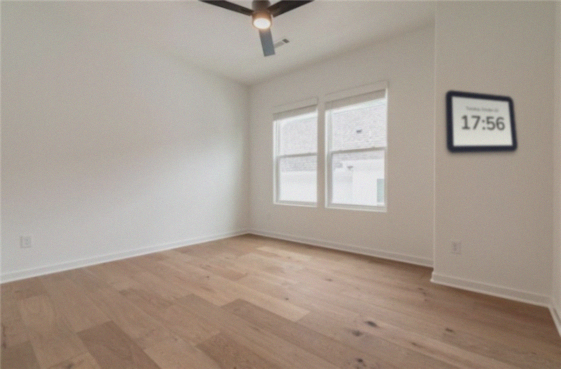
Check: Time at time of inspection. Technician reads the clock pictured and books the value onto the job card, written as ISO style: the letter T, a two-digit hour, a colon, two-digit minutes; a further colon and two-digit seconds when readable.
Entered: T17:56
